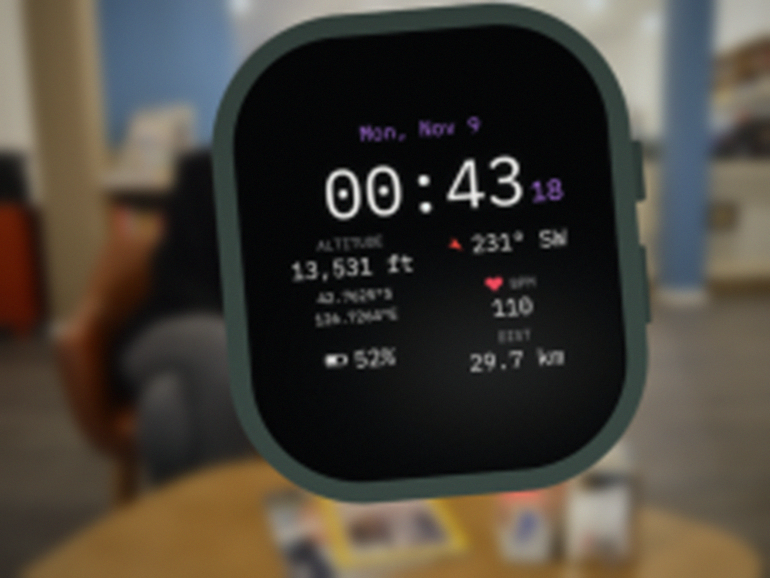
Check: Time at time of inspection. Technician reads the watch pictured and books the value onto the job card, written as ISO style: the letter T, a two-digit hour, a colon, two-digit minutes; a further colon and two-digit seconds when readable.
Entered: T00:43:18
